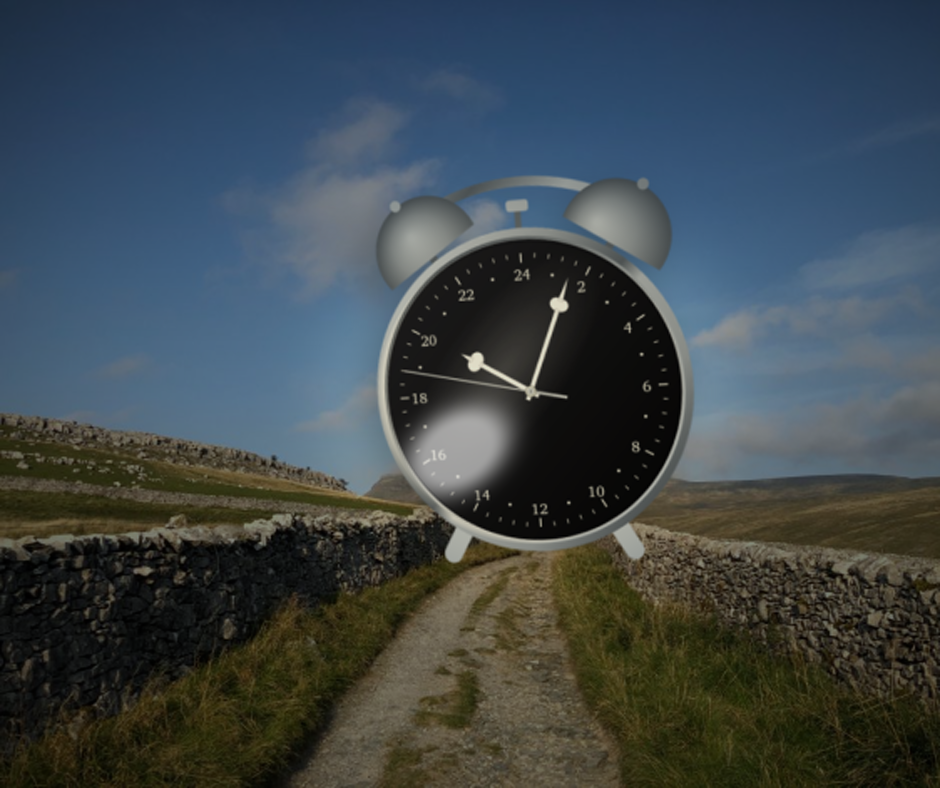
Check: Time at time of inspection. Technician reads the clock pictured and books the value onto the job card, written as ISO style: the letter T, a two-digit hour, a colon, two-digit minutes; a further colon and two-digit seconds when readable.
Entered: T20:03:47
